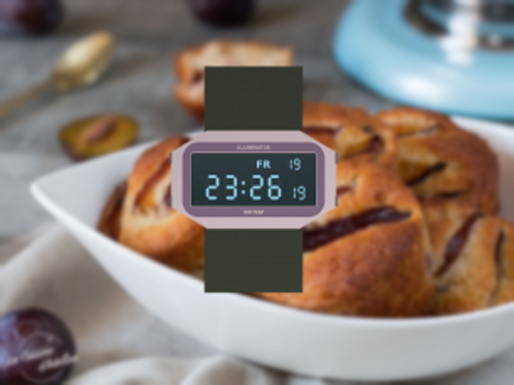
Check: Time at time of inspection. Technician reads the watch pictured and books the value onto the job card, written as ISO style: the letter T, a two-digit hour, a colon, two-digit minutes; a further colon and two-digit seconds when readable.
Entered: T23:26:19
